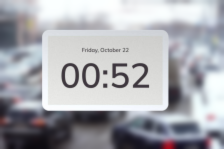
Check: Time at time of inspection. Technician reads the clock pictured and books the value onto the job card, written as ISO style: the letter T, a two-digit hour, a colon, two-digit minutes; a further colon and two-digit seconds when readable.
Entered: T00:52
